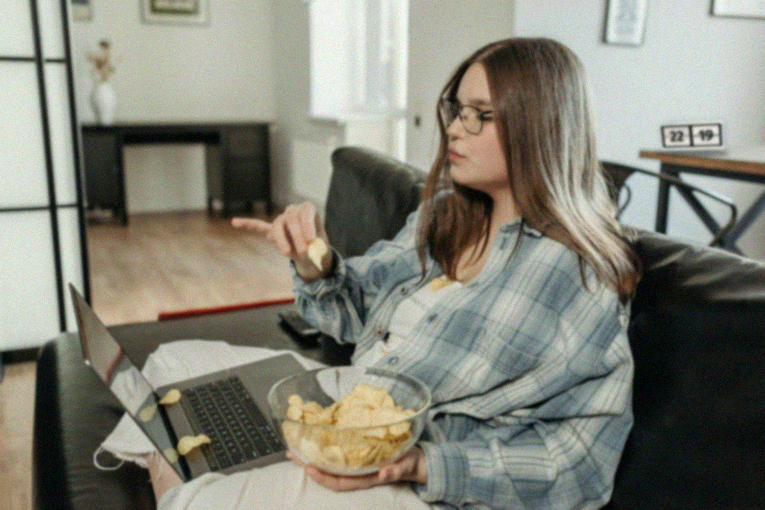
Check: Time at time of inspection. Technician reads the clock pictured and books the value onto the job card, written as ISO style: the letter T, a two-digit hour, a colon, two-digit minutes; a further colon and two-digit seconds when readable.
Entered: T22:19
